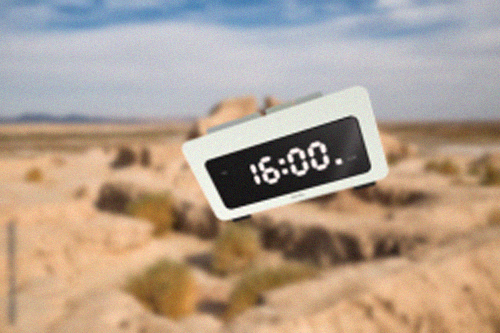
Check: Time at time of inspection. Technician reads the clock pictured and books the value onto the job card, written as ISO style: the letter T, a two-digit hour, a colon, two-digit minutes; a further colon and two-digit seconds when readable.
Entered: T16:00
